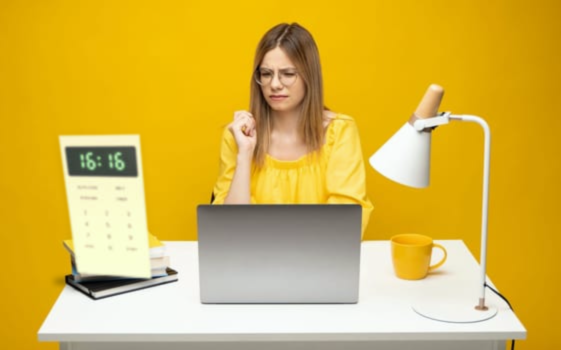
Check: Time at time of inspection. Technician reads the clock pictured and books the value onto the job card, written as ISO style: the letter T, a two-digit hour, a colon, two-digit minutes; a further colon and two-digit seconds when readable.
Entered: T16:16
